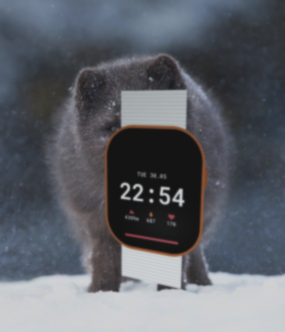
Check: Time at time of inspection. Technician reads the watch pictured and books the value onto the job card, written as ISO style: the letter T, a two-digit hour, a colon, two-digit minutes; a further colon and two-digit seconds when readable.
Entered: T22:54
